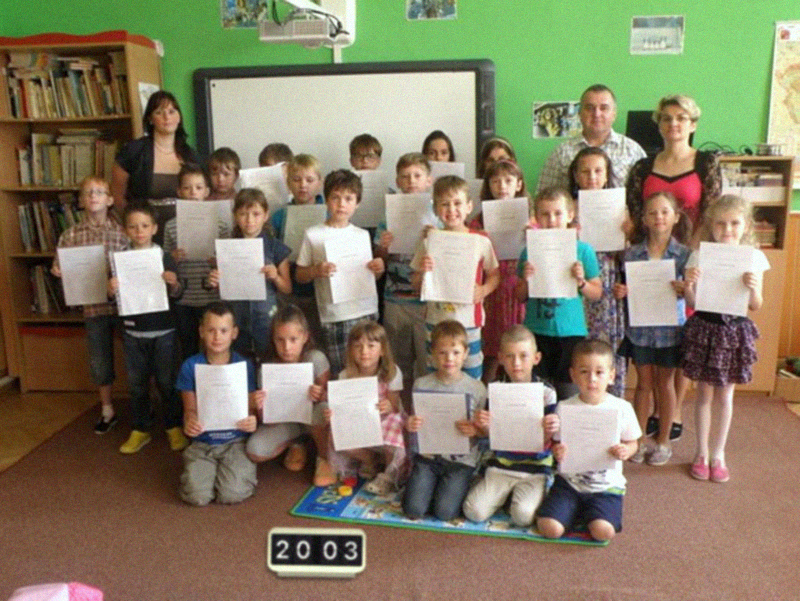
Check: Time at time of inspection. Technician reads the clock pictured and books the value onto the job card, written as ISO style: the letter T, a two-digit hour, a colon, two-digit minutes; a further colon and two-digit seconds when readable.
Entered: T20:03
